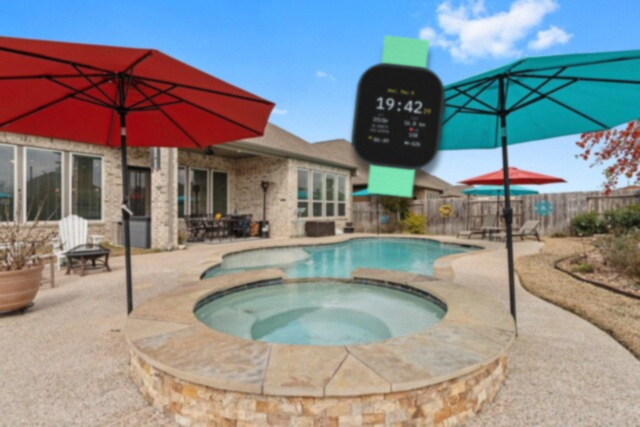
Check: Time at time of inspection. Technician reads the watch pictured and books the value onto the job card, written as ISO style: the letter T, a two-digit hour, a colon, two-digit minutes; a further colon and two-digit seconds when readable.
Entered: T19:42
